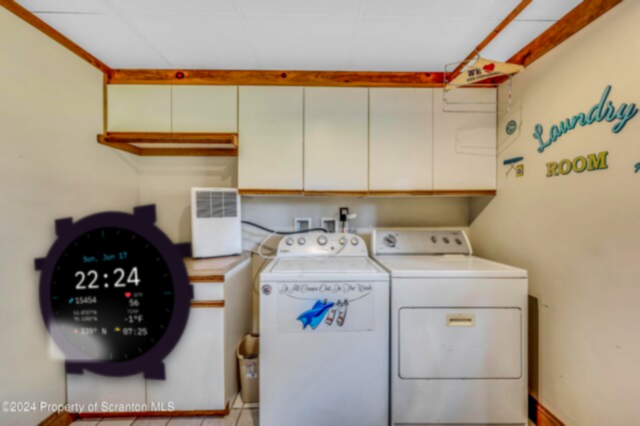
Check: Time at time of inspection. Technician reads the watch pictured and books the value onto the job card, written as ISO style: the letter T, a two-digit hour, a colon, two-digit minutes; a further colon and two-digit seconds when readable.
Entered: T22:24
